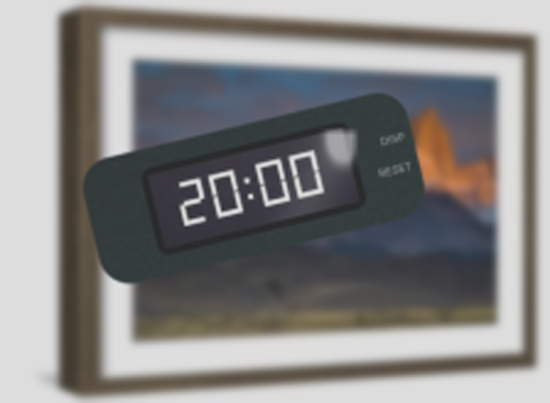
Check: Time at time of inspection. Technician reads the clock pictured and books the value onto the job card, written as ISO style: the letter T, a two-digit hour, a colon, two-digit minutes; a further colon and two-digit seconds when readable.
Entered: T20:00
